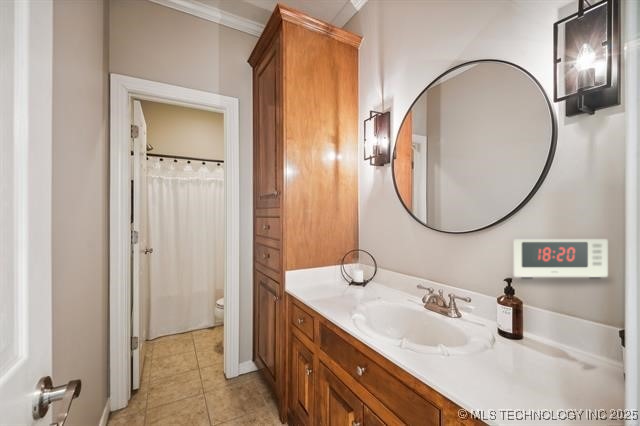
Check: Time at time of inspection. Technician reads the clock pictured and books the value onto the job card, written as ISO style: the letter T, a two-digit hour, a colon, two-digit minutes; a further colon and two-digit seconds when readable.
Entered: T18:20
